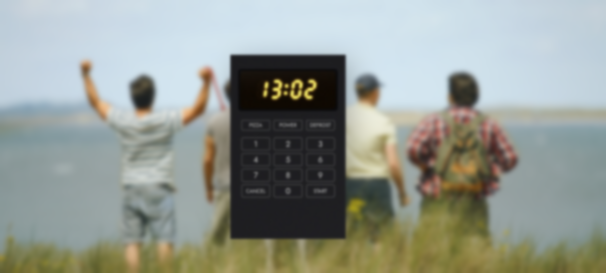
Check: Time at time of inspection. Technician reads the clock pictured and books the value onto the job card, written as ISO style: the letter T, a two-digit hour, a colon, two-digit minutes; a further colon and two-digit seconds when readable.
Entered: T13:02
